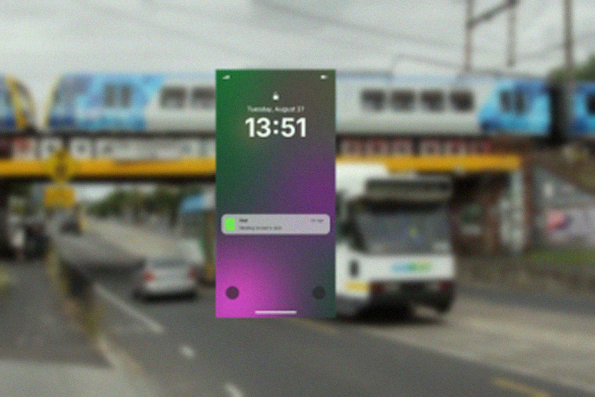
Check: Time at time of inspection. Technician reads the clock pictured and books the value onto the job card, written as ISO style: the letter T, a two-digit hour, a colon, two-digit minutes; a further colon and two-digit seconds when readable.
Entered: T13:51
